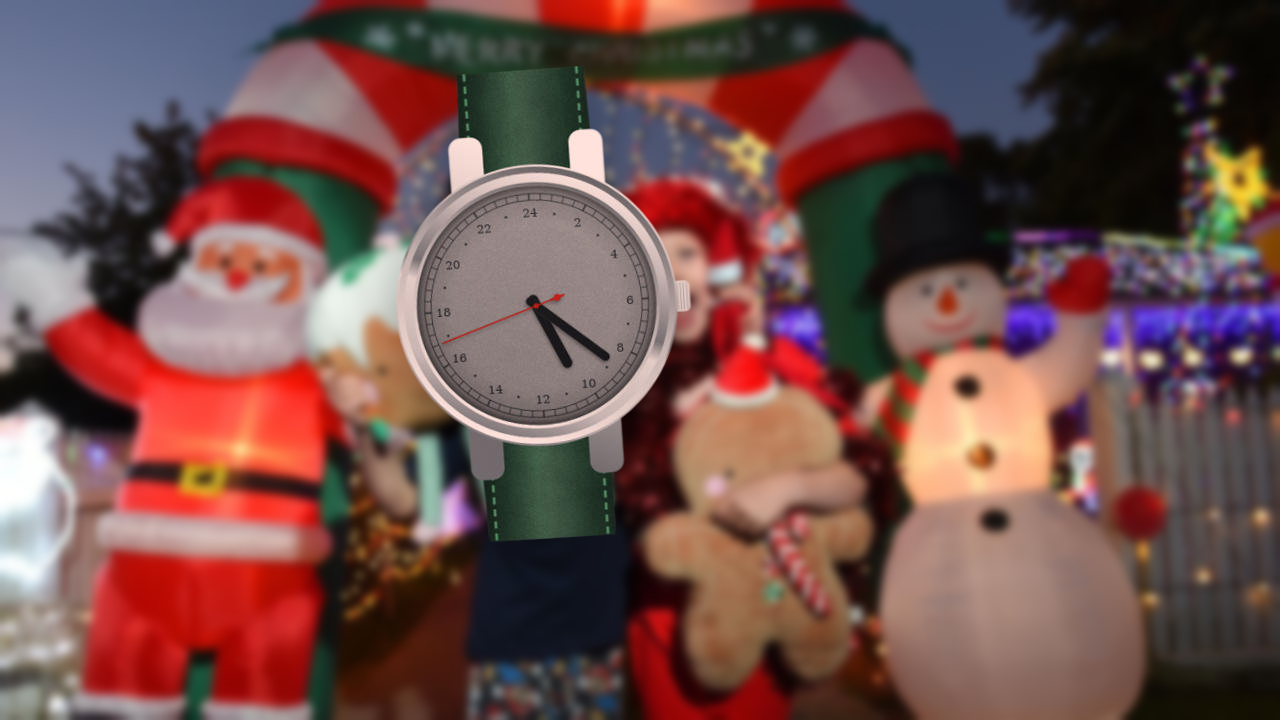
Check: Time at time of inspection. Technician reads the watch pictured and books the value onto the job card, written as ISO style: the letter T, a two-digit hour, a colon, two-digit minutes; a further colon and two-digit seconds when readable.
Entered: T10:21:42
